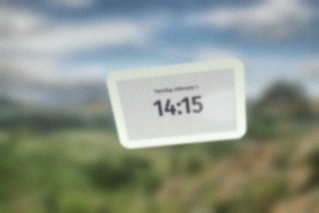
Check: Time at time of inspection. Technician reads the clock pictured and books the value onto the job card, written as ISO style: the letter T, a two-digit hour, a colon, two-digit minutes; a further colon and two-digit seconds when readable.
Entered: T14:15
